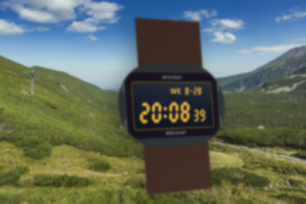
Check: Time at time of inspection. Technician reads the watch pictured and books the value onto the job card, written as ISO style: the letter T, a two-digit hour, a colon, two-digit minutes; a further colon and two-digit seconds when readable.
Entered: T20:08:39
